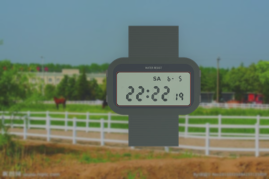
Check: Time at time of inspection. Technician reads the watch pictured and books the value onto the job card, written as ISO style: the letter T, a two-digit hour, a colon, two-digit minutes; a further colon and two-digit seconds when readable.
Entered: T22:22:19
